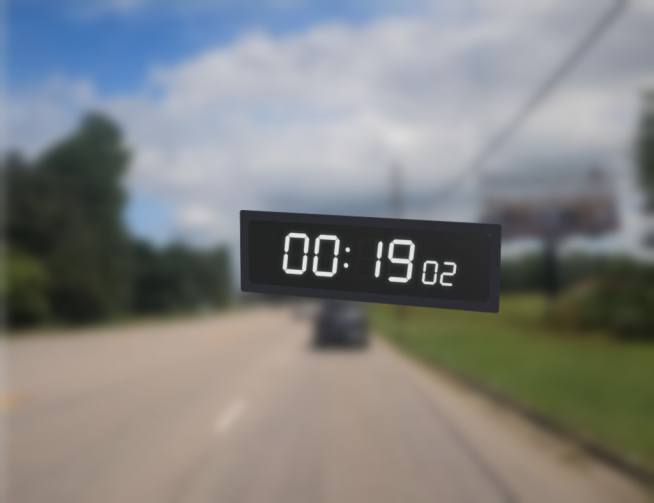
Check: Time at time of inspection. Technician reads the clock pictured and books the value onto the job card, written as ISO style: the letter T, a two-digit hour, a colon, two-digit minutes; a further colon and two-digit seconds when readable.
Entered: T00:19:02
